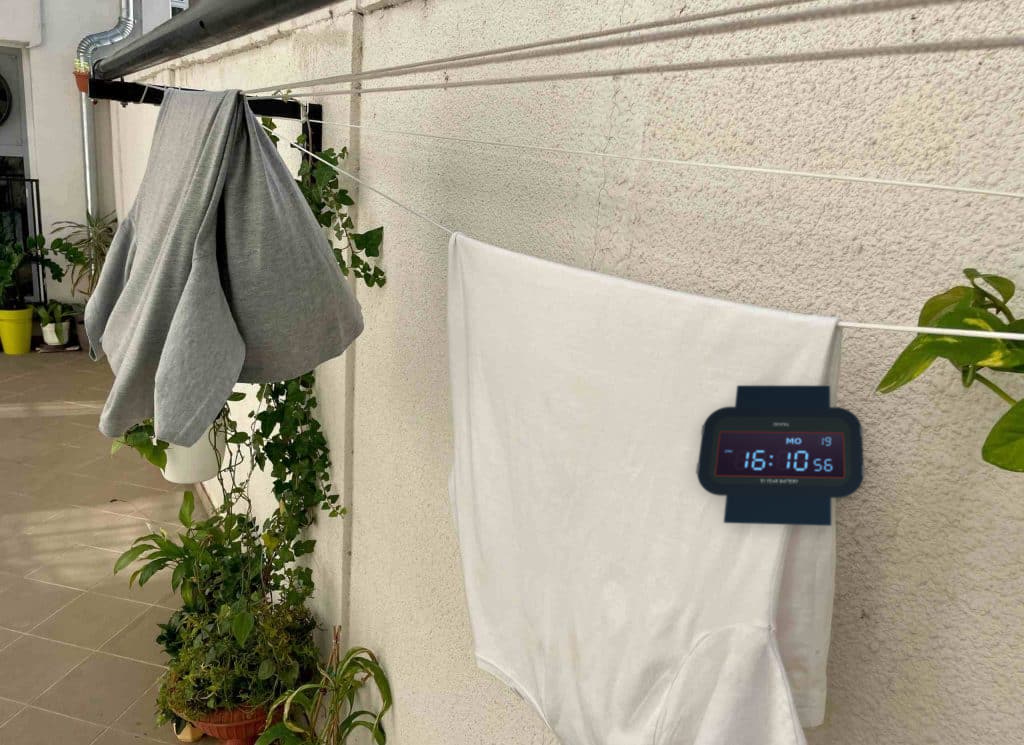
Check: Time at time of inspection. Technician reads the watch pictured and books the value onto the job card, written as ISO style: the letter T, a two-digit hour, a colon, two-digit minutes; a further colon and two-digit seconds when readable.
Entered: T16:10:56
